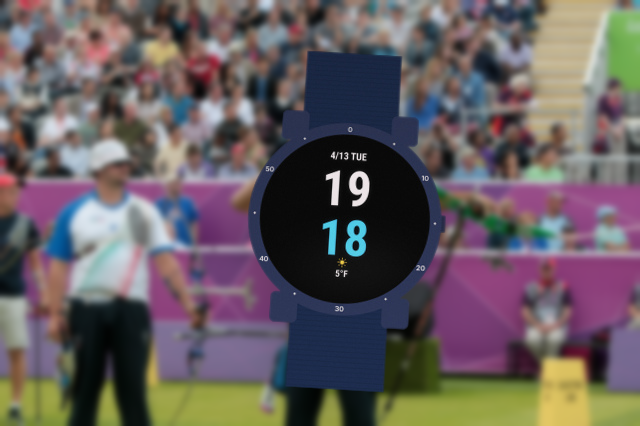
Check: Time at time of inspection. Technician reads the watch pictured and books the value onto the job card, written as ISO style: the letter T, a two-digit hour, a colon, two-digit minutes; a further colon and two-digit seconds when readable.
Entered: T19:18
